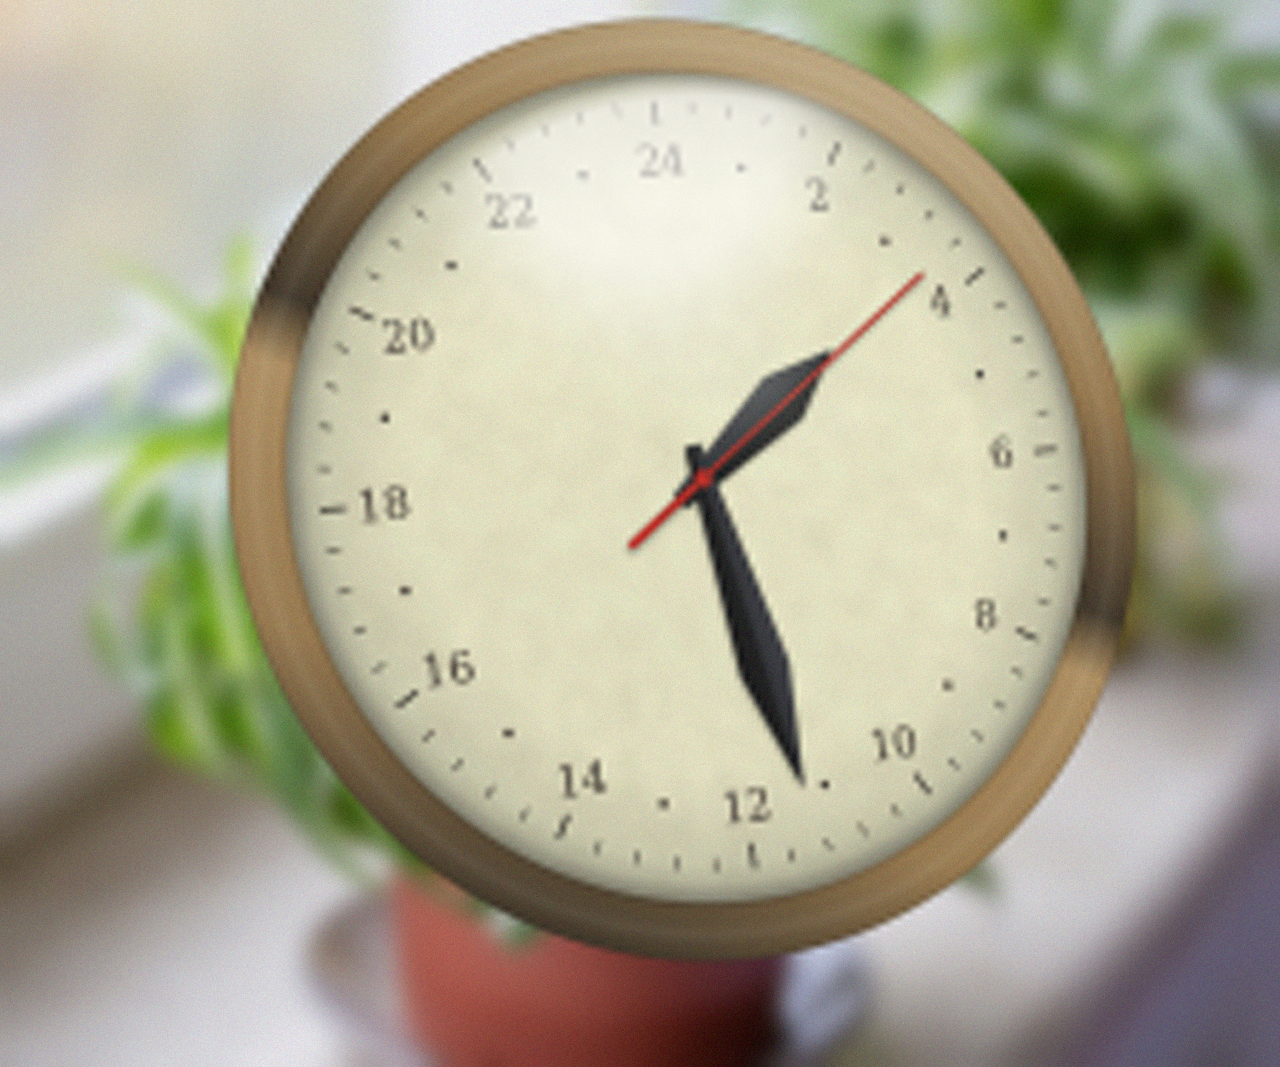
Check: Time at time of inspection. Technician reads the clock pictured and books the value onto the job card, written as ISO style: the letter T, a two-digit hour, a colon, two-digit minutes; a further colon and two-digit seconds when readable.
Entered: T03:28:09
